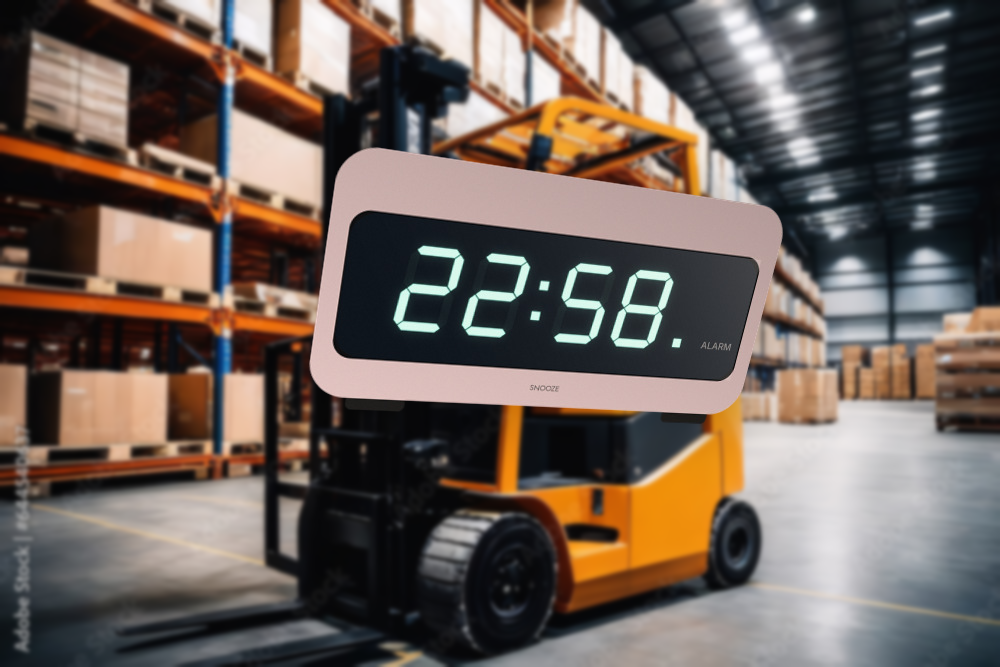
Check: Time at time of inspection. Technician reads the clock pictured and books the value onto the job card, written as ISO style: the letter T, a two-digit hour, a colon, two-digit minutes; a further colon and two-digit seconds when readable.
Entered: T22:58
